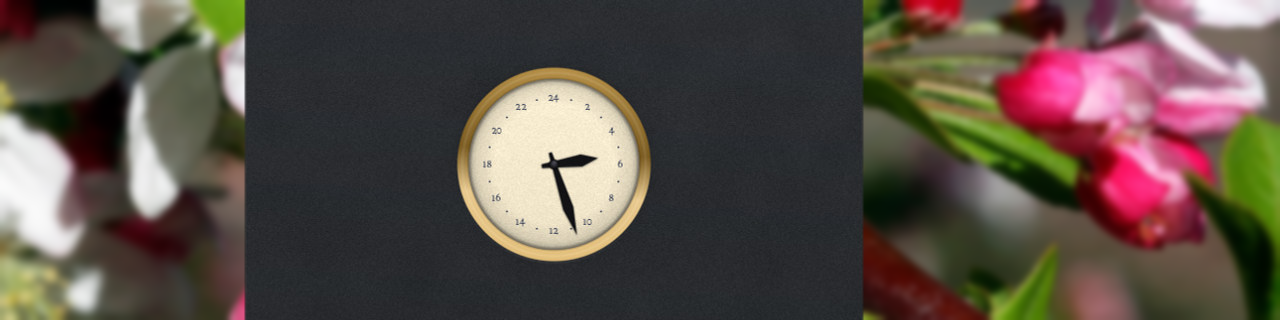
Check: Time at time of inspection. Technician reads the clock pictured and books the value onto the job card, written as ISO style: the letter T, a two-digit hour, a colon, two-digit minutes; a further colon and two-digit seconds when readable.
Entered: T05:27
